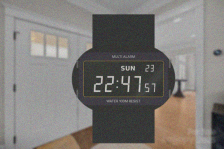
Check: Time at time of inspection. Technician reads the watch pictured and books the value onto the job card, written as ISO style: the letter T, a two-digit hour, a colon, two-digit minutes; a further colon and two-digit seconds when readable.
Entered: T22:47:57
